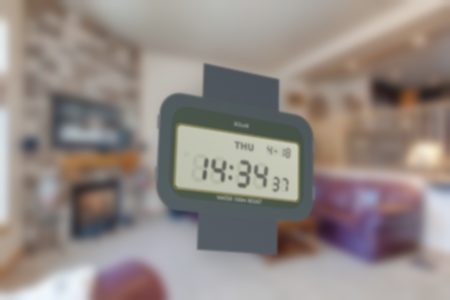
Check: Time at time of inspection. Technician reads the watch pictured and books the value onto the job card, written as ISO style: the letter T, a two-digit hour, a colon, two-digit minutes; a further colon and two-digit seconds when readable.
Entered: T14:34:37
